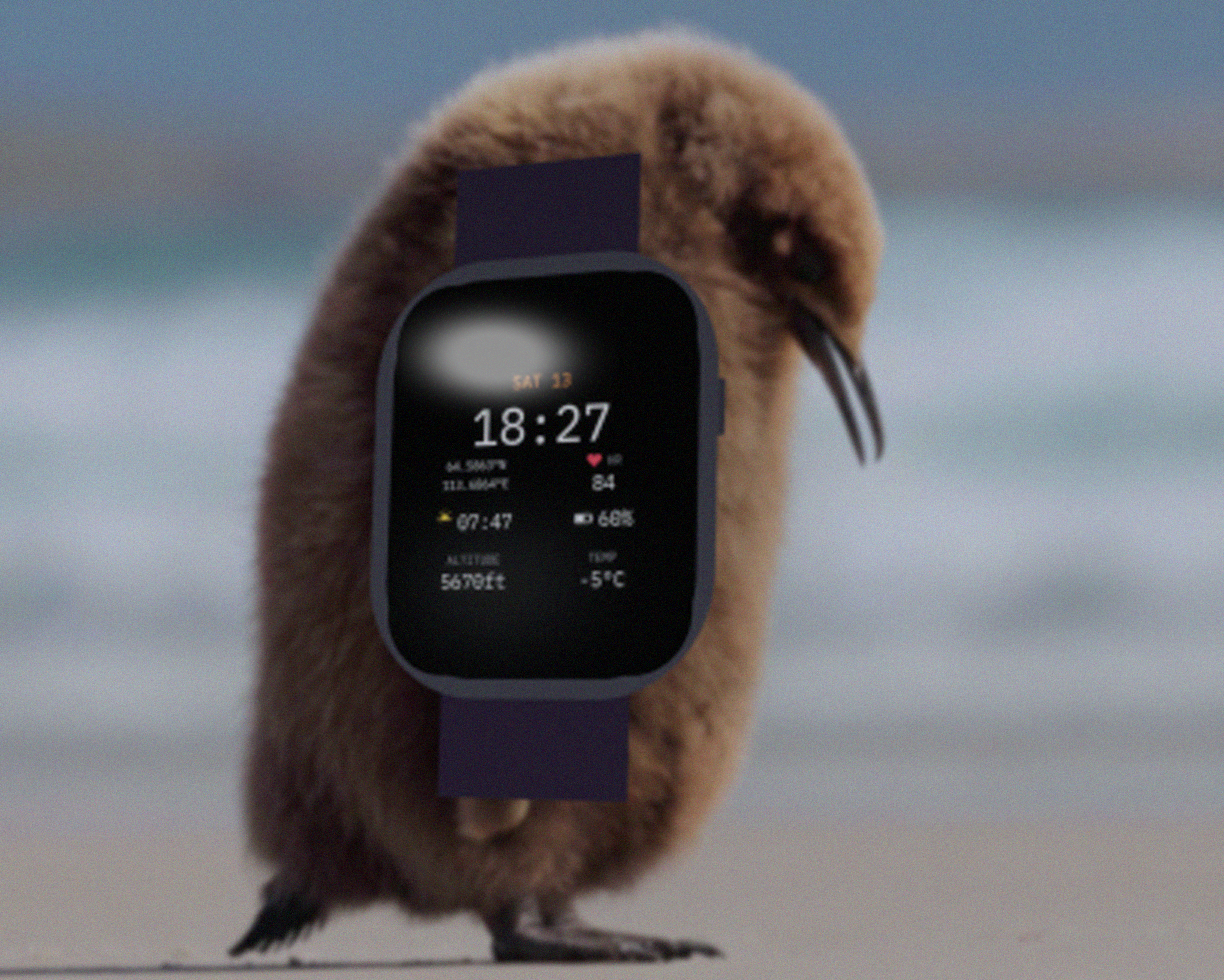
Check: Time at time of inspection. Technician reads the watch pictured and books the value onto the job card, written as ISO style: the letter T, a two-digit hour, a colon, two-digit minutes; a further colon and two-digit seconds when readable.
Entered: T18:27
